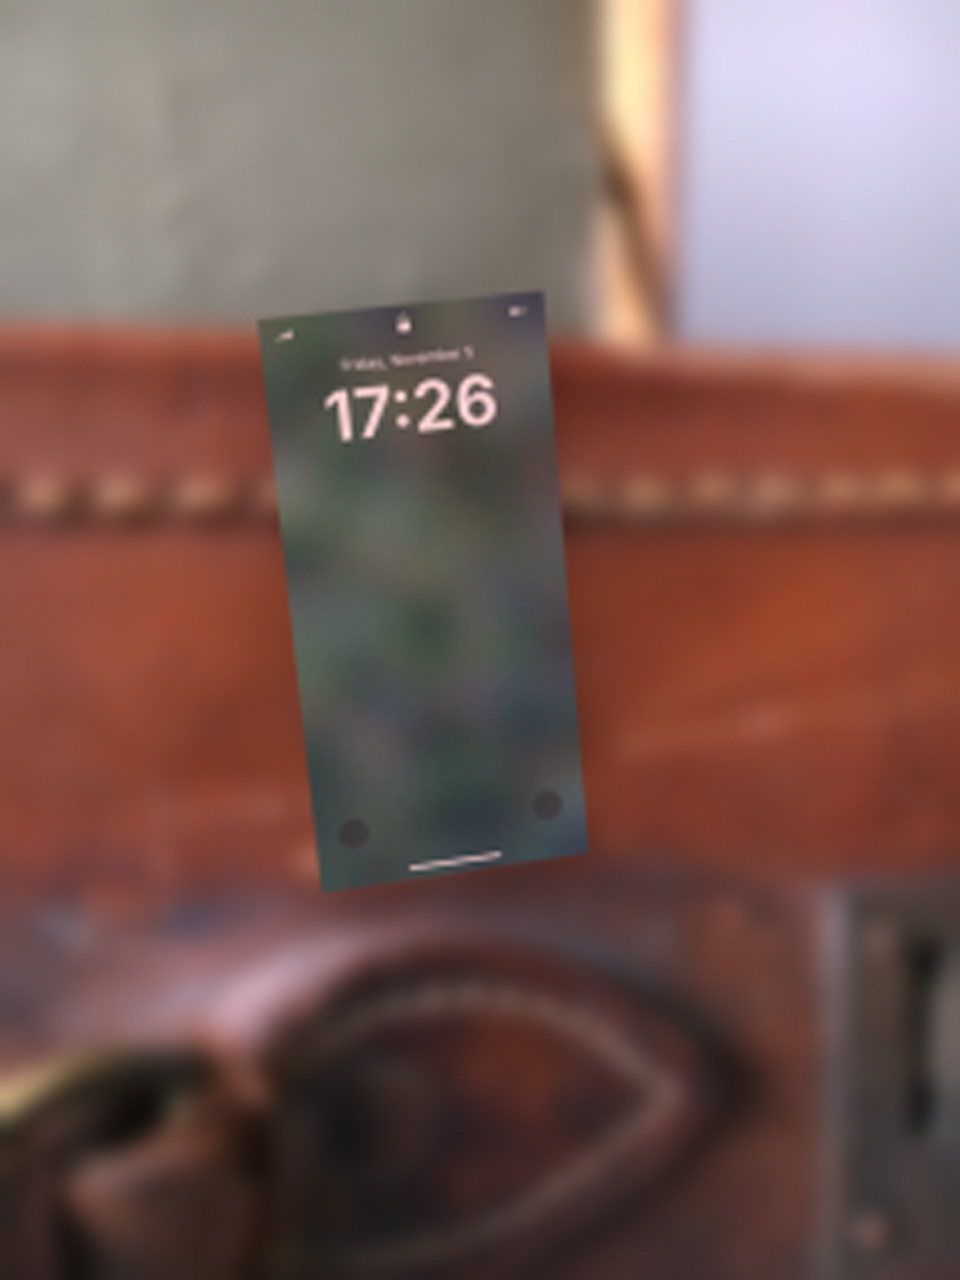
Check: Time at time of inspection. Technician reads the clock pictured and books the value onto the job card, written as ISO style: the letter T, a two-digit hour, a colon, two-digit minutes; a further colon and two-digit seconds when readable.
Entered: T17:26
